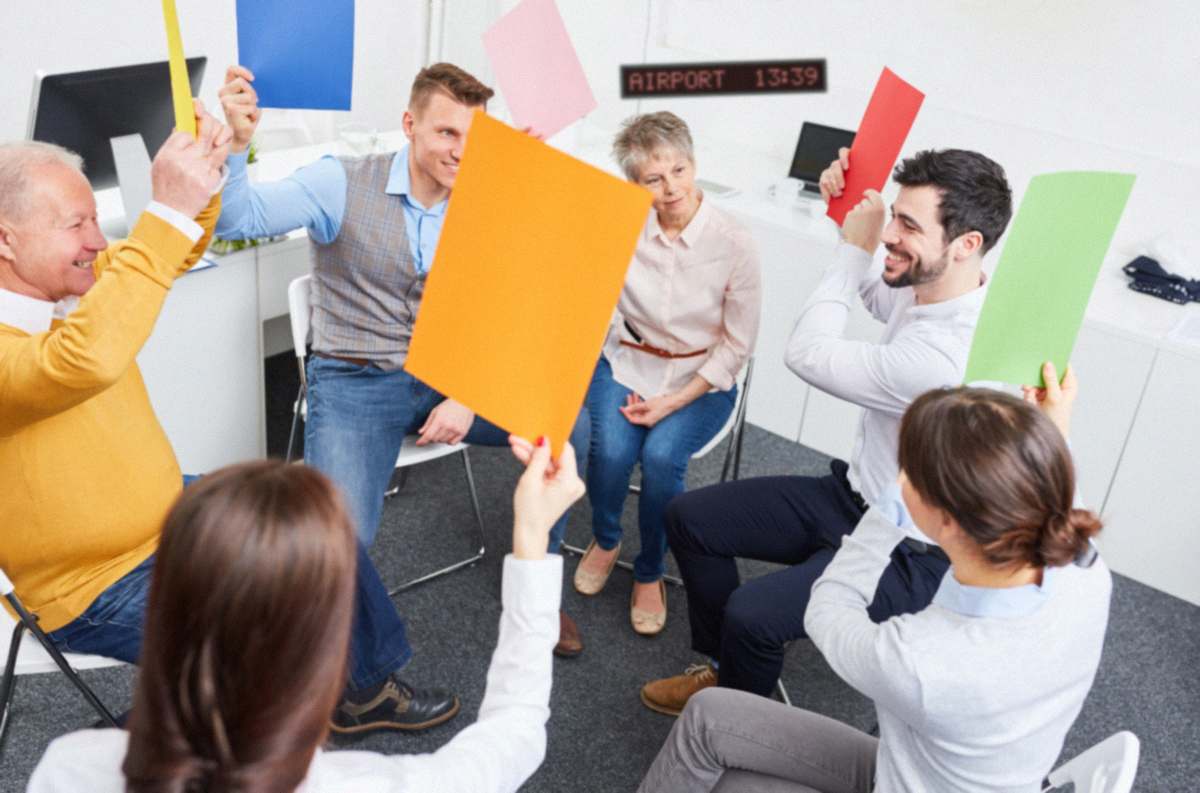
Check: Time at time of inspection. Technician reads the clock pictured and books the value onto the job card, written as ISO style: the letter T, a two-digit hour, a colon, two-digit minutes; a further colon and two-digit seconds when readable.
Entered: T13:39
